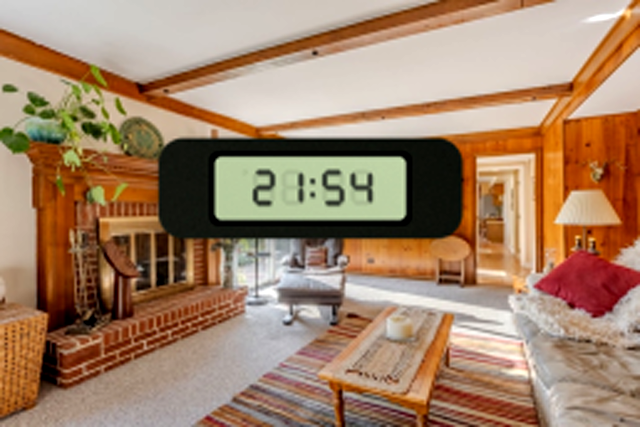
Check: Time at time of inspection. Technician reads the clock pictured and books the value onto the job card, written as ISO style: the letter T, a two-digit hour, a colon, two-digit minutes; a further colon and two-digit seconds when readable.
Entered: T21:54
